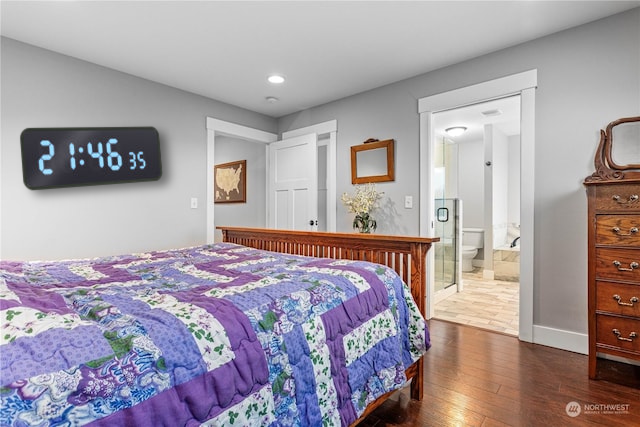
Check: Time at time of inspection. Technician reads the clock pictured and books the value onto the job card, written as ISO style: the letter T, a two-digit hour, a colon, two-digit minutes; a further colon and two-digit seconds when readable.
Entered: T21:46:35
